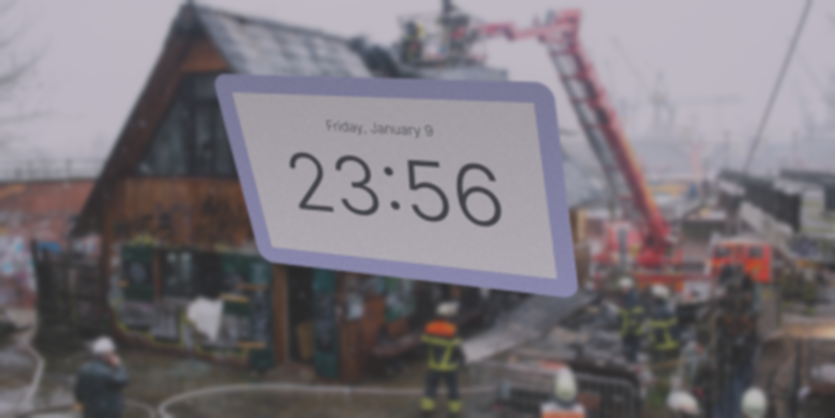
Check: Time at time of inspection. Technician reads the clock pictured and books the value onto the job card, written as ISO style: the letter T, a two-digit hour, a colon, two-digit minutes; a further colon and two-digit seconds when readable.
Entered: T23:56
